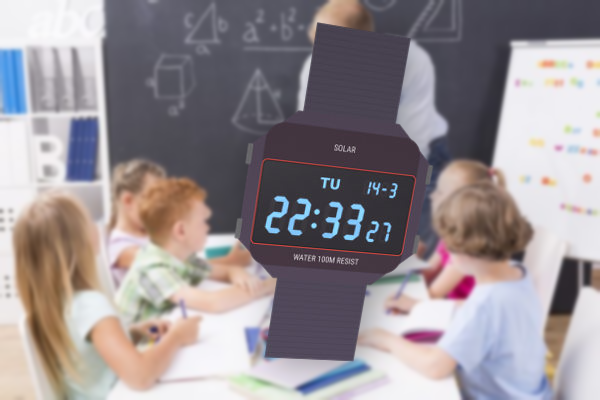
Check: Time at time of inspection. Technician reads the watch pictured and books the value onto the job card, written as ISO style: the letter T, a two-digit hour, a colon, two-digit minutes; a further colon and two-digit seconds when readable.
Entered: T22:33:27
